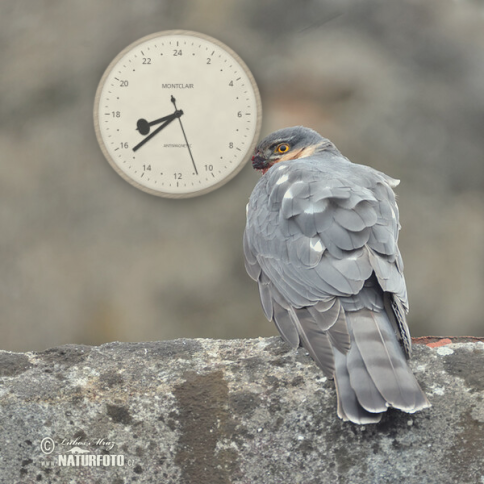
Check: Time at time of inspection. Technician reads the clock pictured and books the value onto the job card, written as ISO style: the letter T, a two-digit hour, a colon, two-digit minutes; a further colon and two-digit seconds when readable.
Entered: T16:38:27
